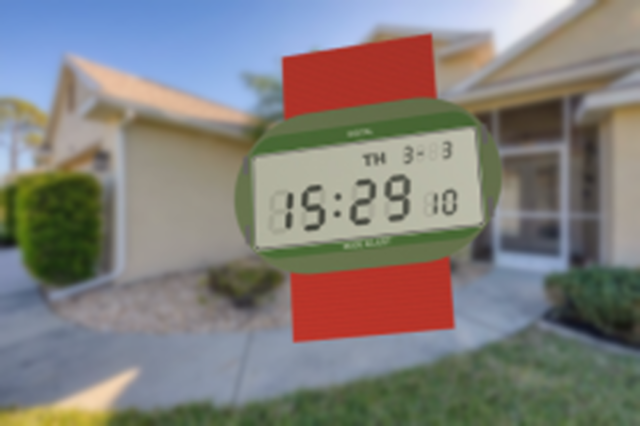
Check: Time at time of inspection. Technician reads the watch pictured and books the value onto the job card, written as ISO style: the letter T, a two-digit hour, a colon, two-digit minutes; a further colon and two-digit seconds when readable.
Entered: T15:29:10
